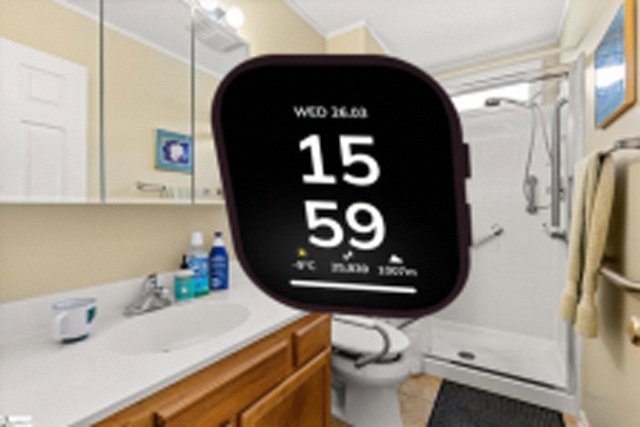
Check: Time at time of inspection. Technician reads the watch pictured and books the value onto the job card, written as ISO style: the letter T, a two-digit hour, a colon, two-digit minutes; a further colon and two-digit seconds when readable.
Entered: T15:59
